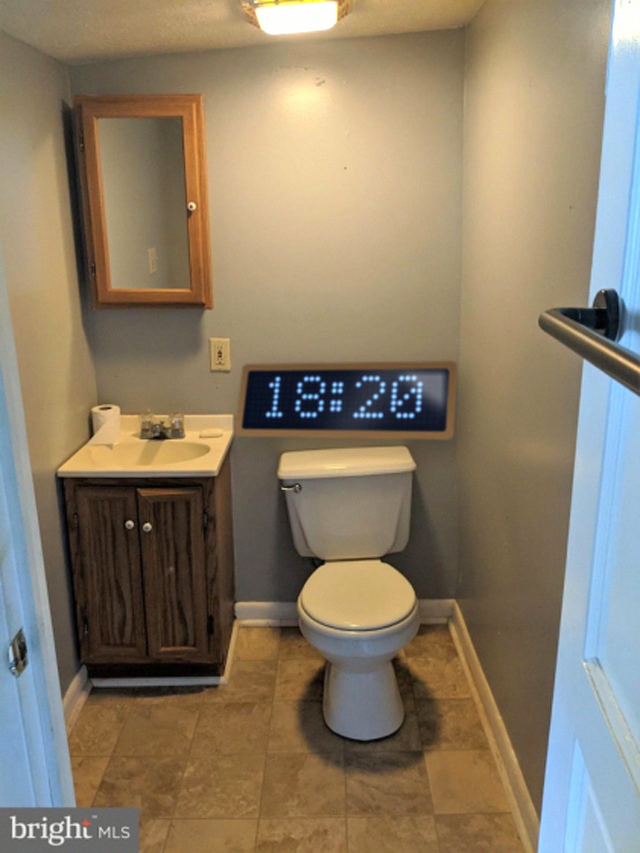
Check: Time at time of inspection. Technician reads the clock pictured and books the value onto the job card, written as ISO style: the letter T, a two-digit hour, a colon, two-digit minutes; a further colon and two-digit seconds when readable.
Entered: T18:20
